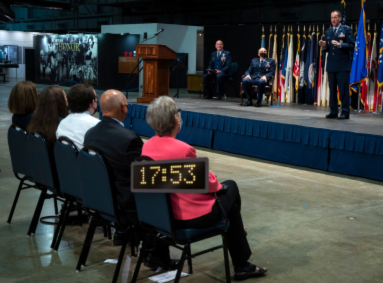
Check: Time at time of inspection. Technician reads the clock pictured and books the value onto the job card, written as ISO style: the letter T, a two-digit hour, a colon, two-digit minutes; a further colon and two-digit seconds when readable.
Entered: T17:53
